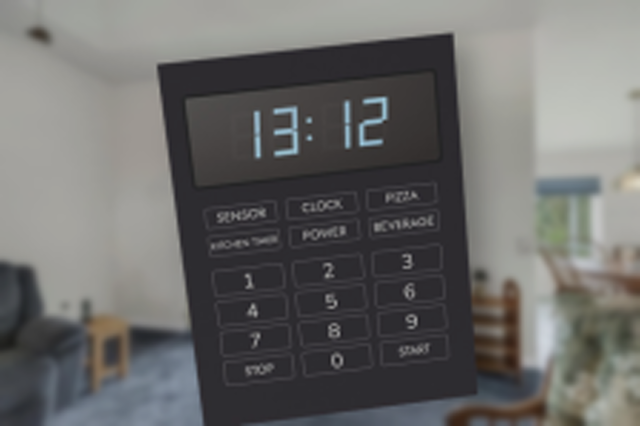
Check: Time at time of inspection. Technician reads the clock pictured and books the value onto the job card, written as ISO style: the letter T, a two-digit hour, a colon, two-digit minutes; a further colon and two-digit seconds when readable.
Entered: T13:12
